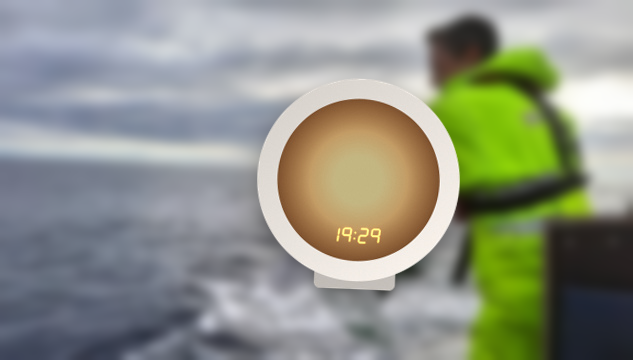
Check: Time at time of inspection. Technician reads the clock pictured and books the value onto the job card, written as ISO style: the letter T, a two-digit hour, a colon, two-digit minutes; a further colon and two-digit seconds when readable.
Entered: T19:29
